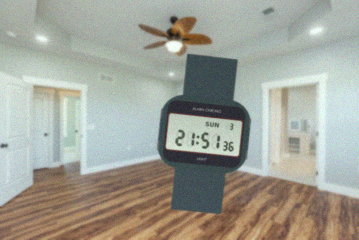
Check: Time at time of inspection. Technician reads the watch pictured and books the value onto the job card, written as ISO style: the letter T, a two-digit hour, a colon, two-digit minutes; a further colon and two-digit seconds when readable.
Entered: T21:51:36
